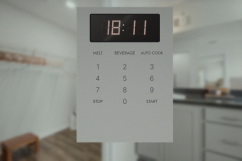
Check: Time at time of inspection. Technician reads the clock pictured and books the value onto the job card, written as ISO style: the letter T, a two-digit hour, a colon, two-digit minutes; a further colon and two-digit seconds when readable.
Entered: T18:11
